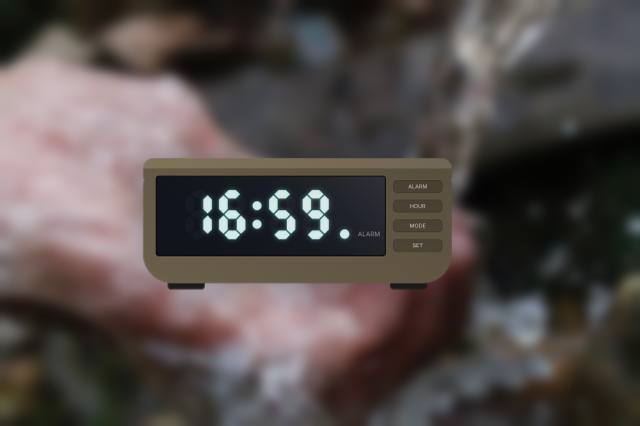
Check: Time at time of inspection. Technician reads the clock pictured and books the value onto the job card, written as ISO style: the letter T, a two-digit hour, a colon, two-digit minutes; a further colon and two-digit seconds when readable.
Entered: T16:59
